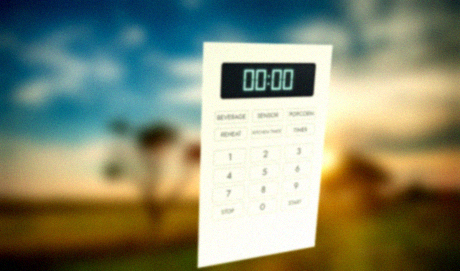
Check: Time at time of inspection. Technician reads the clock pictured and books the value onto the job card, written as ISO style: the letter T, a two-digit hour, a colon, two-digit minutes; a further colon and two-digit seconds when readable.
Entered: T00:00
